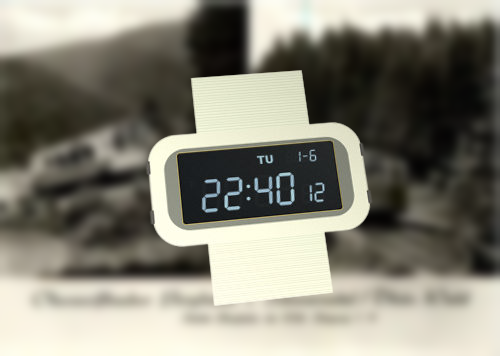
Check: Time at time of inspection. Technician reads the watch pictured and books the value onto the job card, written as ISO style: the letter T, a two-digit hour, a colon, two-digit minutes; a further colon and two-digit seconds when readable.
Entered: T22:40:12
